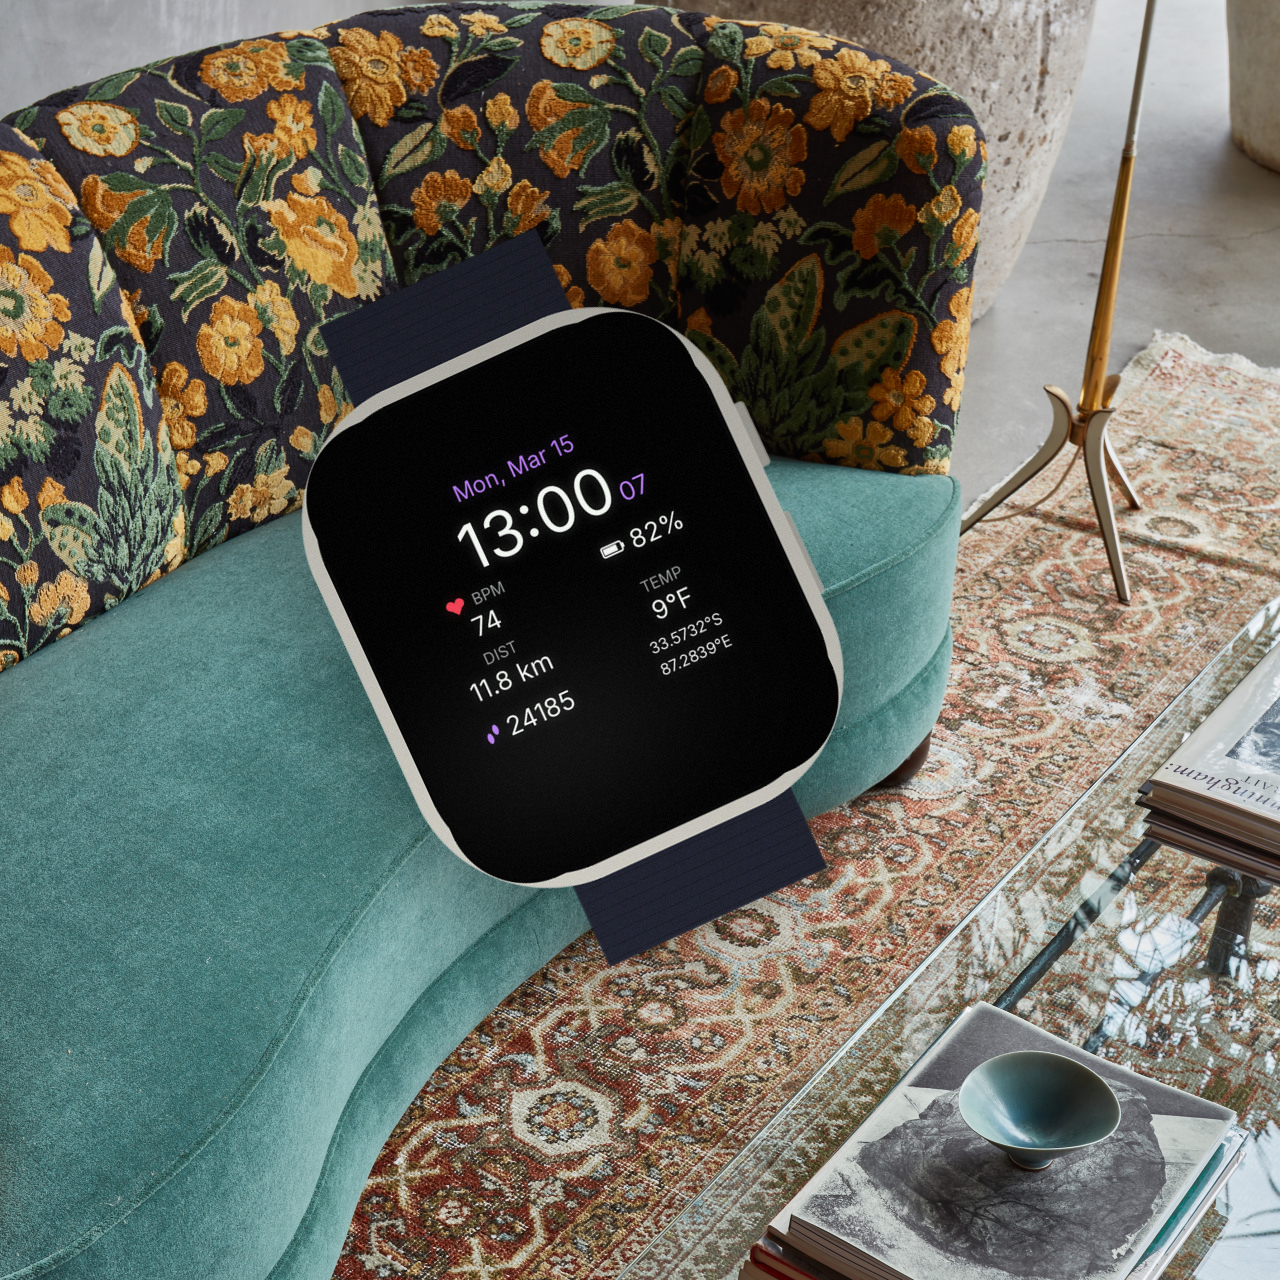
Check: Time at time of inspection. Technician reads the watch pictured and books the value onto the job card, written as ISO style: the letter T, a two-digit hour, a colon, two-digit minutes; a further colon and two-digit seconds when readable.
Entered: T13:00:07
